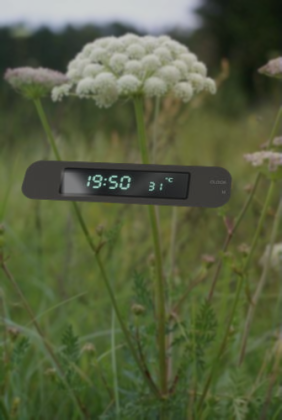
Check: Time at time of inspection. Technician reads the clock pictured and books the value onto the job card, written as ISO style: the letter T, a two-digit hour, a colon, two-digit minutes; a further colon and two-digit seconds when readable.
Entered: T19:50
